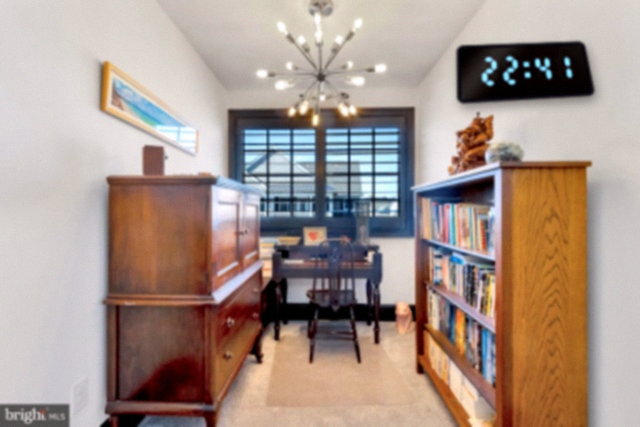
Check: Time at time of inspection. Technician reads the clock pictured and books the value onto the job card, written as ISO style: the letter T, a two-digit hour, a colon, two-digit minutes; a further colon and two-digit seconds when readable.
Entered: T22:41
